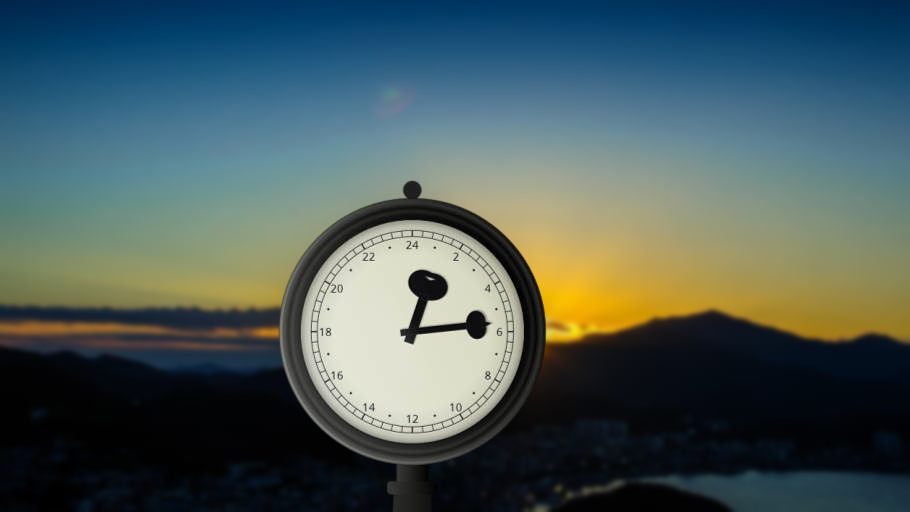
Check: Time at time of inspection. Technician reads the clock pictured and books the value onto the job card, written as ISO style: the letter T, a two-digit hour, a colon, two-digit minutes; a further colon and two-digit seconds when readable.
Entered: T01:14
